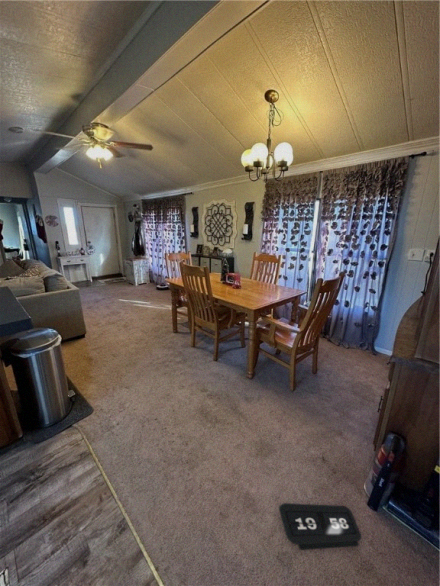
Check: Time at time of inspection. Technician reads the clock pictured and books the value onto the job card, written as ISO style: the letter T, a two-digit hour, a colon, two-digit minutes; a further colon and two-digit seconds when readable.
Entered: T19:58
